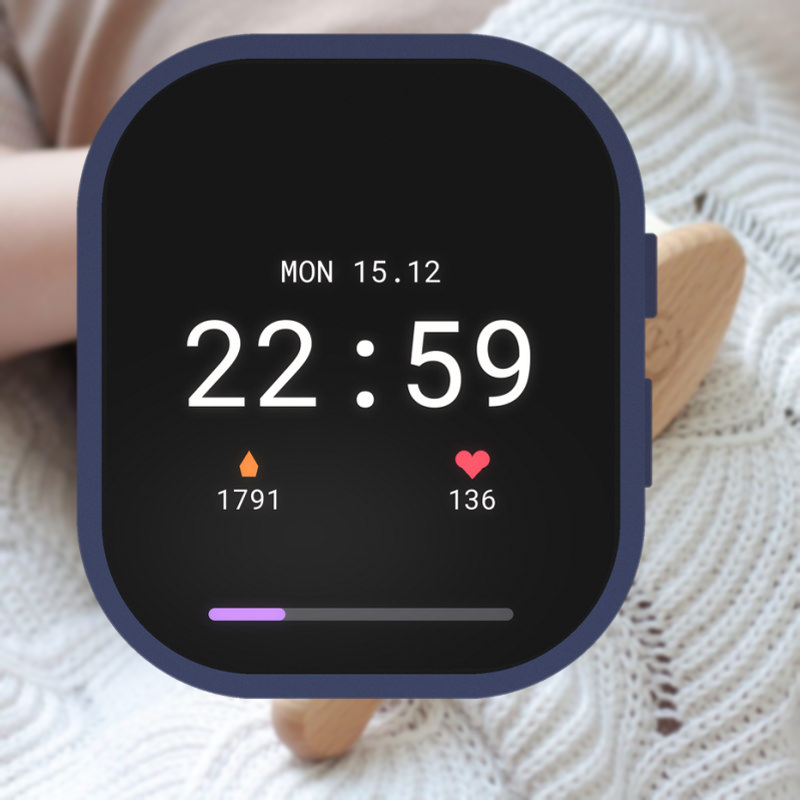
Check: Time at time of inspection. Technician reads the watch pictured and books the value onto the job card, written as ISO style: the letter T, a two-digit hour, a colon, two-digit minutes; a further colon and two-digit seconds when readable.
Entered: T22:59
